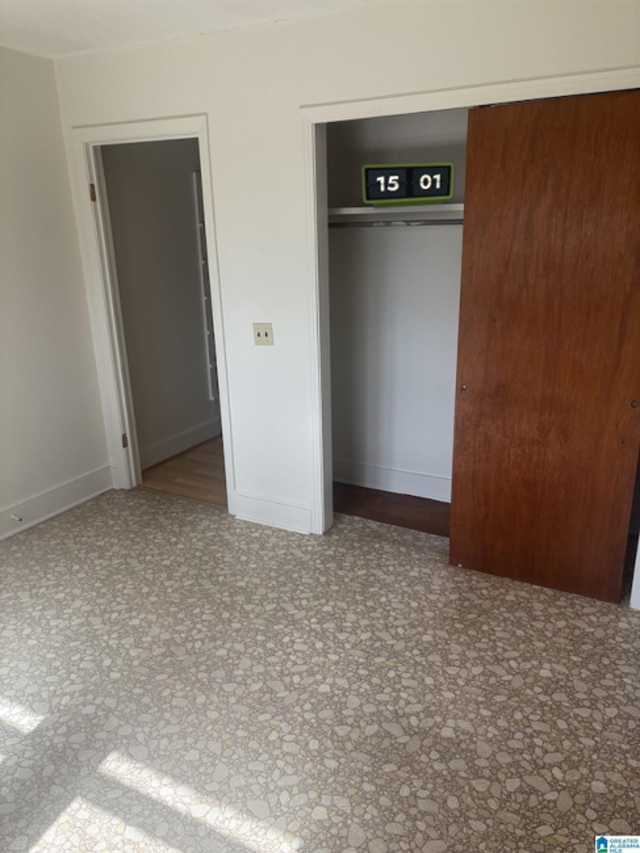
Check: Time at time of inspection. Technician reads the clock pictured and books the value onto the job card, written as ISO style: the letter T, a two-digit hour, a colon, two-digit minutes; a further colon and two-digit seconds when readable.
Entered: T15:01
